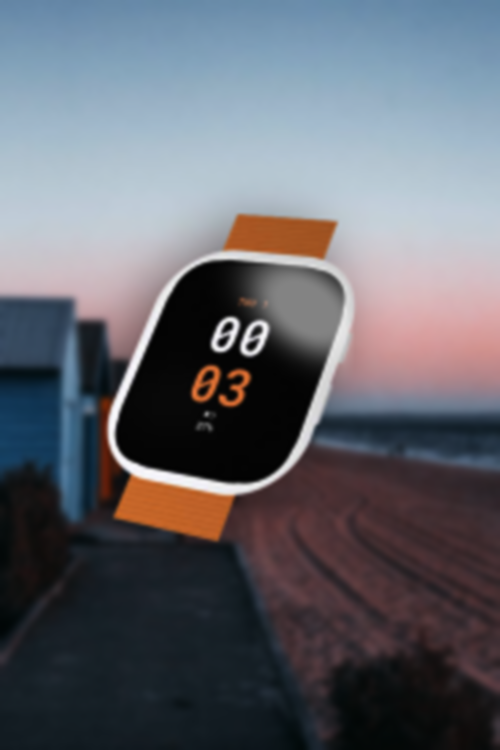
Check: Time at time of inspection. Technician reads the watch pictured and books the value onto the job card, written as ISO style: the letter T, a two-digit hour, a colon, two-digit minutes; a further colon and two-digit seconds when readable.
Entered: T00:03
